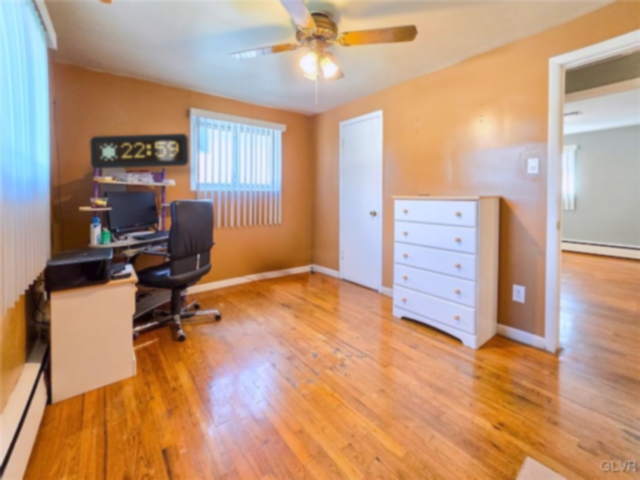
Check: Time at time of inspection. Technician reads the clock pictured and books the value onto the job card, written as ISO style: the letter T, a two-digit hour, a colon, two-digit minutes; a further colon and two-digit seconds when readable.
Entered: T22:59
